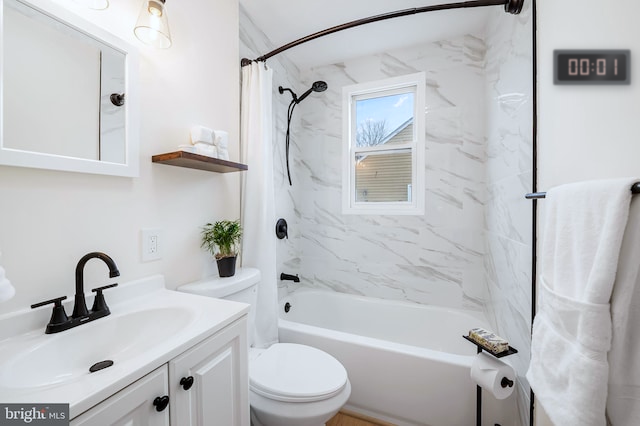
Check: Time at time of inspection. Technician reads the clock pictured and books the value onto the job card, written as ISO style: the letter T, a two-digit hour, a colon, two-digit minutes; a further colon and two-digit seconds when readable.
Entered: T00:01
